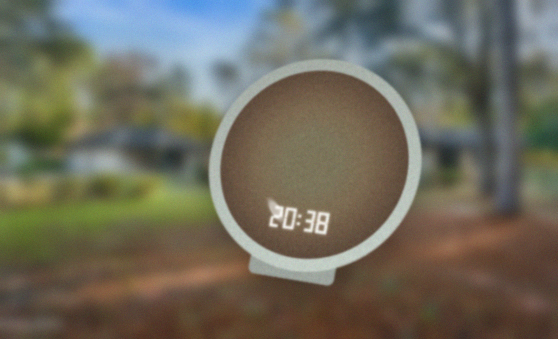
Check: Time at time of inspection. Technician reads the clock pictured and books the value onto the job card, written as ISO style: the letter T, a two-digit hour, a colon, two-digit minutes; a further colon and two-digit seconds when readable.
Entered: T20:38
